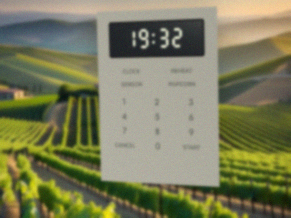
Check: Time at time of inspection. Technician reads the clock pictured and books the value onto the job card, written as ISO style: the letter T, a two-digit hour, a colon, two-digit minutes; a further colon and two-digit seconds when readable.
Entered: T19:32
